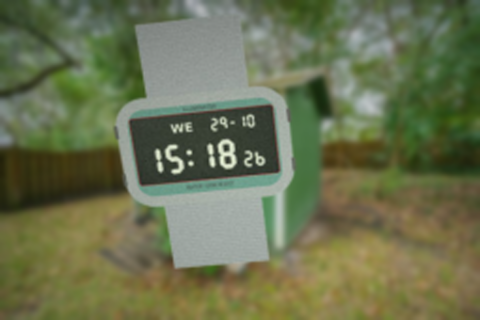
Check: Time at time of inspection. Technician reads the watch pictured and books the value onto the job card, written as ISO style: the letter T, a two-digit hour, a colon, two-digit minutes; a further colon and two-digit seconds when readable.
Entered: T15:18:26
